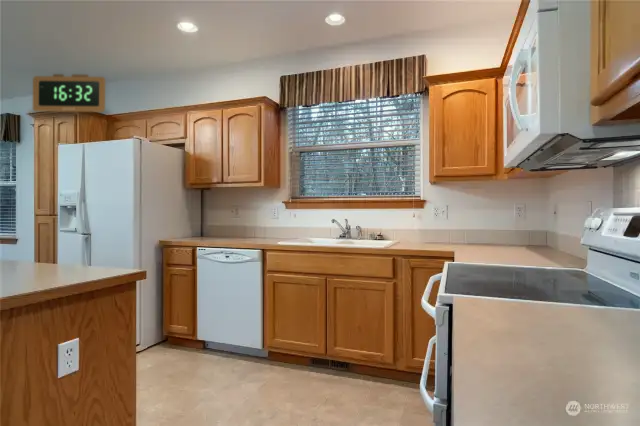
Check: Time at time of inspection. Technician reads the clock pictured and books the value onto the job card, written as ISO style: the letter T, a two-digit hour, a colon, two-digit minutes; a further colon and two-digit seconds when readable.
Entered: T16:32
